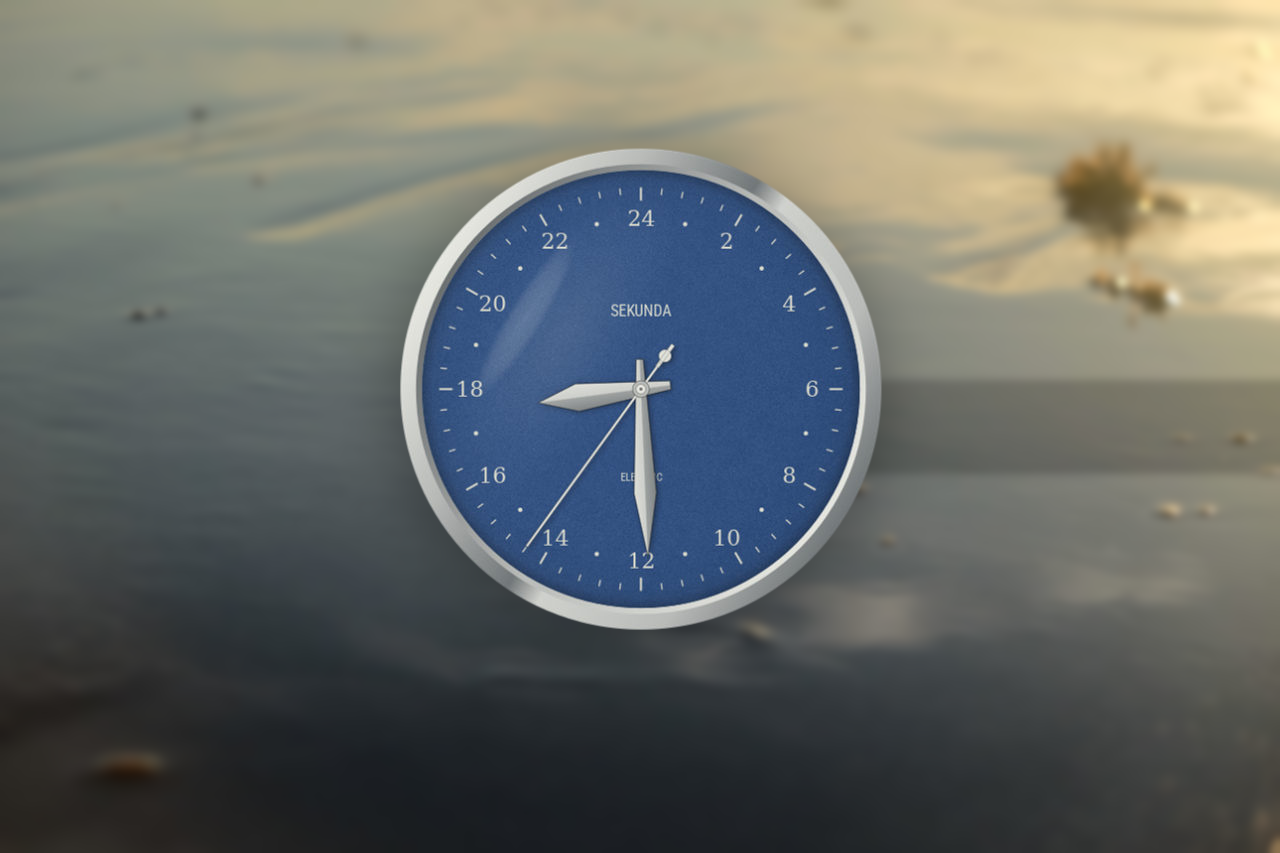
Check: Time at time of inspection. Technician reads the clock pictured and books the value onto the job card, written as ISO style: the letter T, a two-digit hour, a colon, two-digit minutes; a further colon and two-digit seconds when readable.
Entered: T17:29:36
